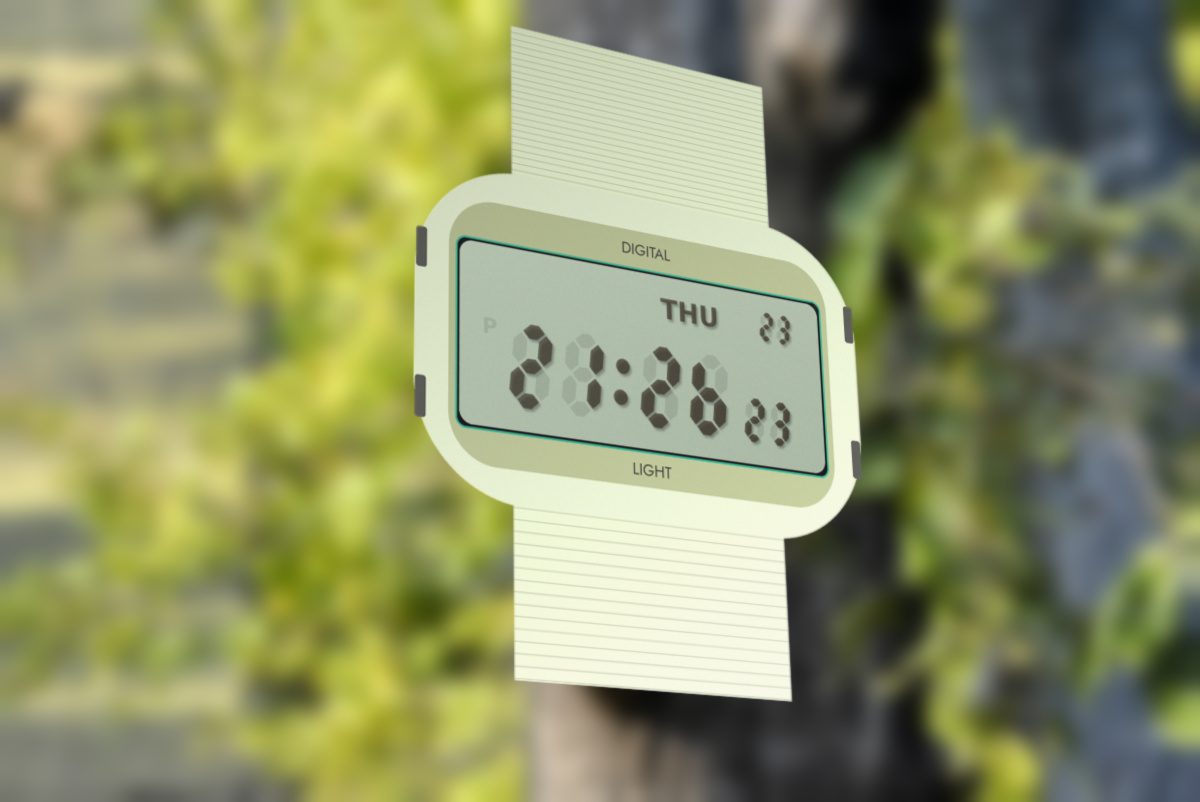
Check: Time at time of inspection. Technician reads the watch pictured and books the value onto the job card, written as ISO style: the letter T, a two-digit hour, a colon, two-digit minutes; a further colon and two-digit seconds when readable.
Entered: T21:26:23
